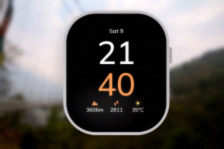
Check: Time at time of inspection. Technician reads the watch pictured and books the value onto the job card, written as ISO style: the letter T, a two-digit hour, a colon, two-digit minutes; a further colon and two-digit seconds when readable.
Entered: T21:40
